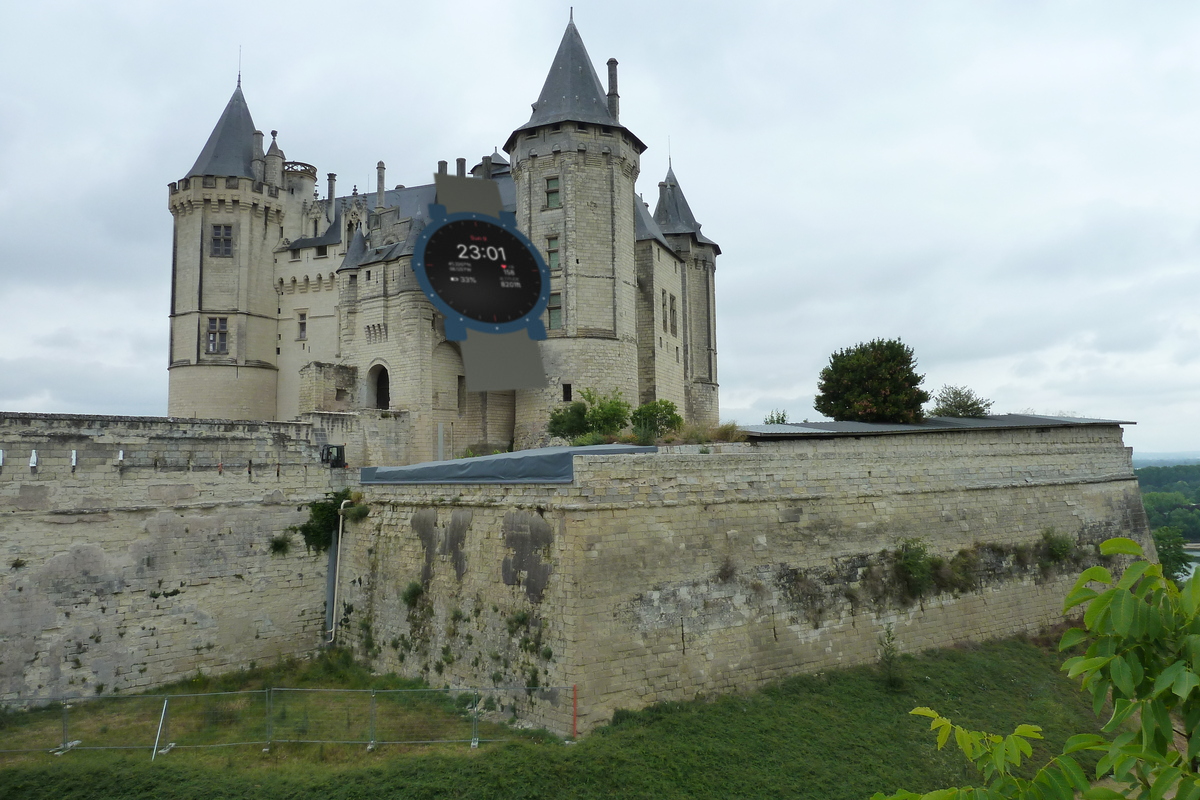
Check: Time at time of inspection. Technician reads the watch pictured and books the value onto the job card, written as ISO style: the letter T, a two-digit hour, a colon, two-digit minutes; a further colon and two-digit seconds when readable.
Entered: T23:01
